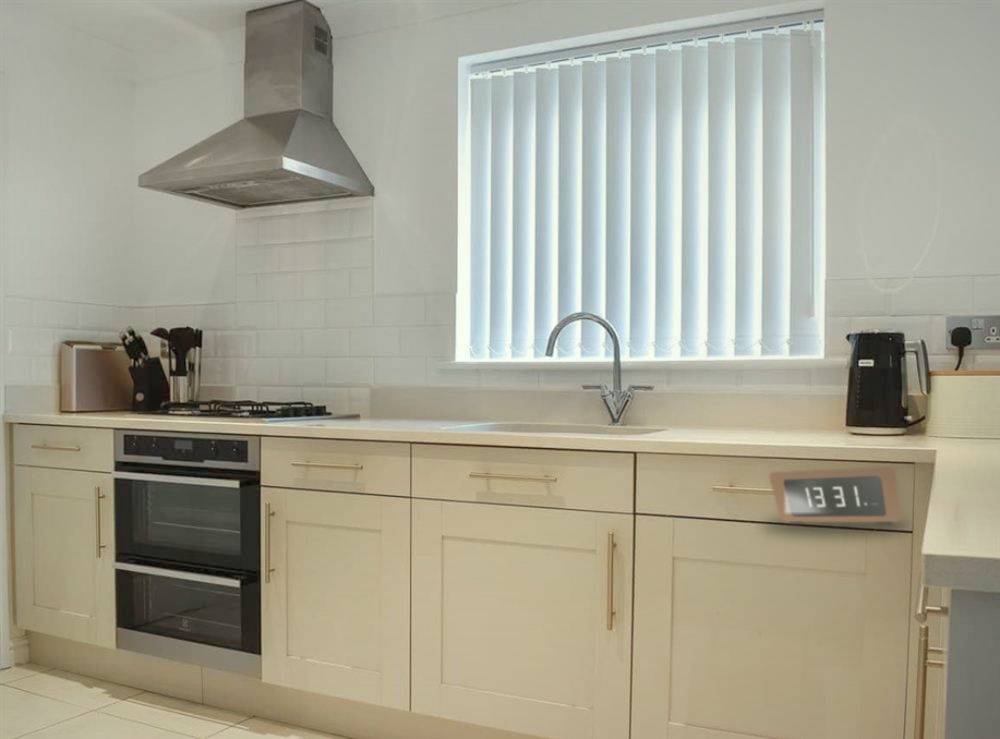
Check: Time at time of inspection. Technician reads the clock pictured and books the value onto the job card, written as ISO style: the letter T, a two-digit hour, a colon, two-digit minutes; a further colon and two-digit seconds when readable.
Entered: T13:31
